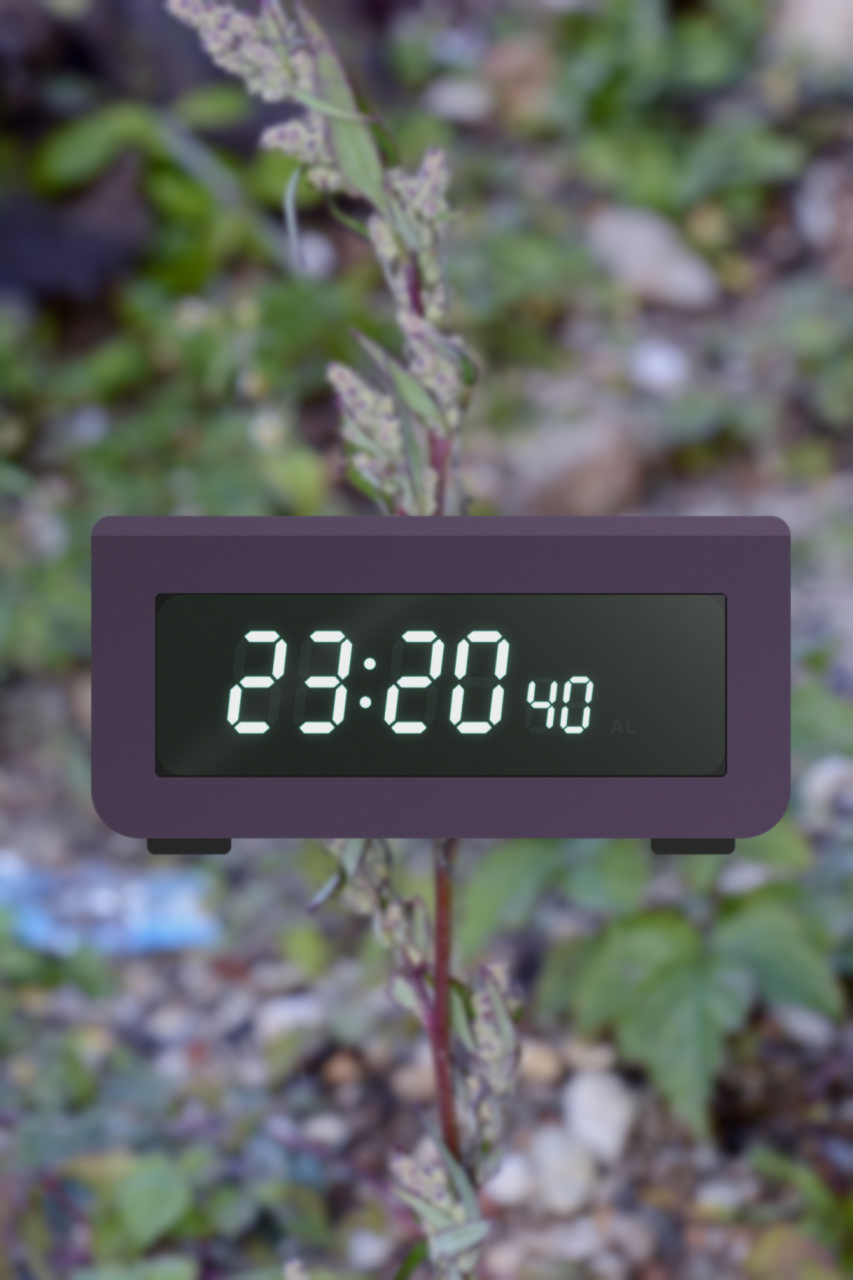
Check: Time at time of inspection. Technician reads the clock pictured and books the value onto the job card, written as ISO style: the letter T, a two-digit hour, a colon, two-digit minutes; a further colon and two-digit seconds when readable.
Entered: T23:20:40
